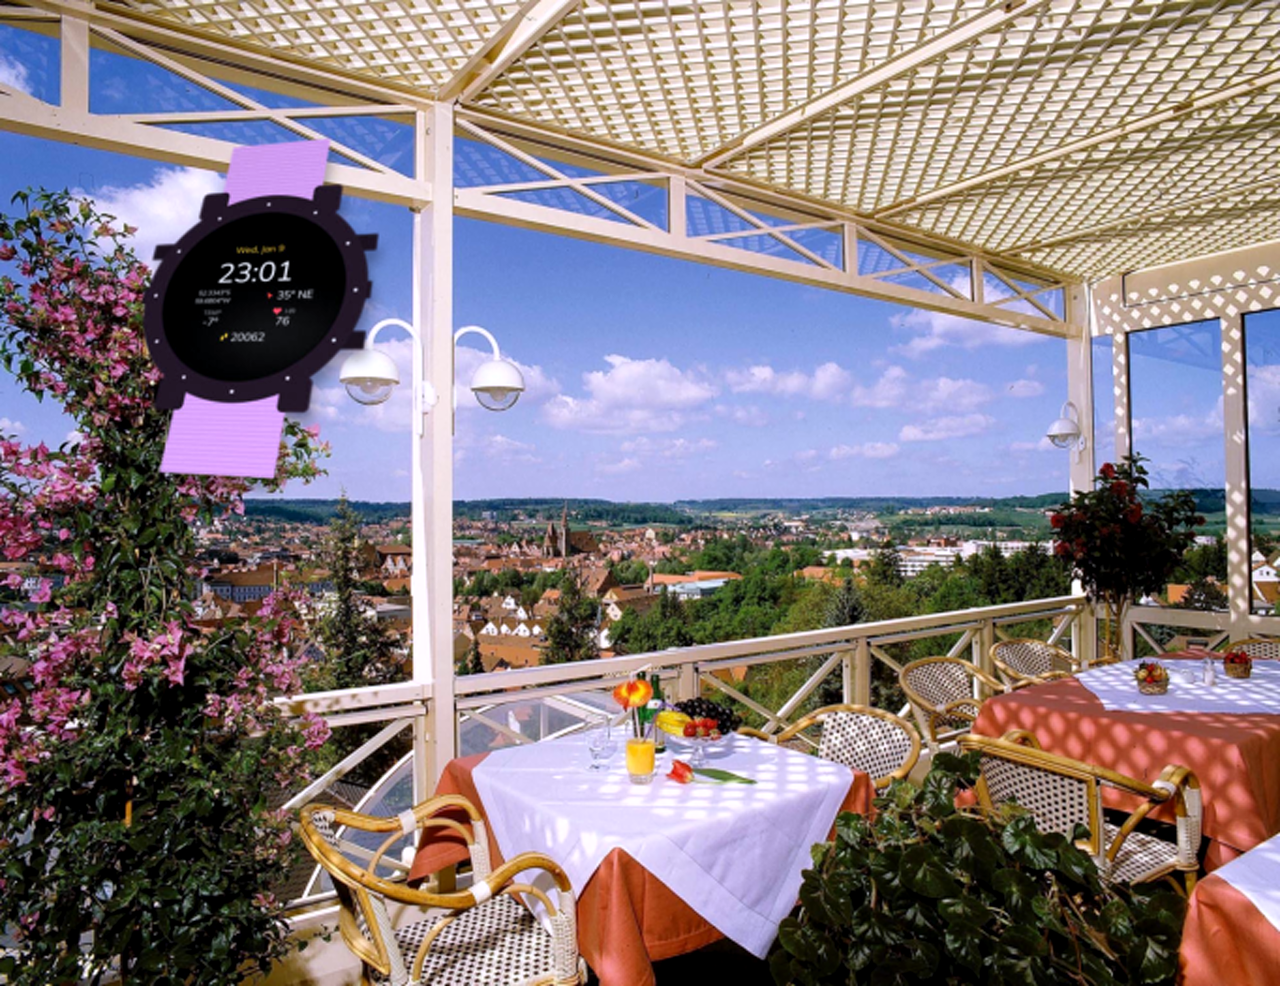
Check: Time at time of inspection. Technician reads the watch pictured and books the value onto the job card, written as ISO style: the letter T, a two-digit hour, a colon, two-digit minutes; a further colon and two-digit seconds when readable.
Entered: T23:01
